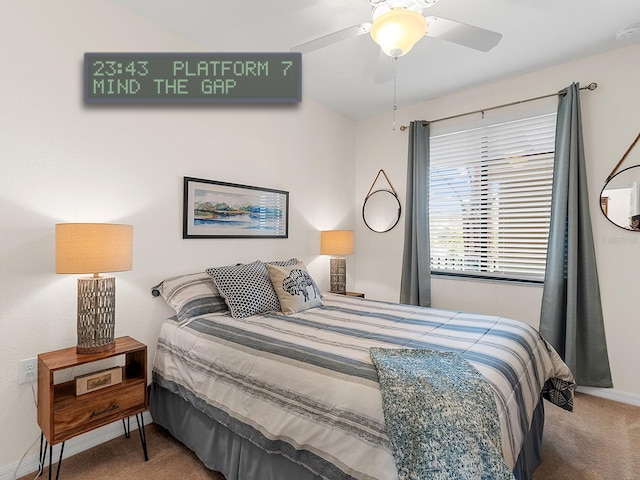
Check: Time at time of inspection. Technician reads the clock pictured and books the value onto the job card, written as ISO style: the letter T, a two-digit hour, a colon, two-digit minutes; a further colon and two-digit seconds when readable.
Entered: T23:43
